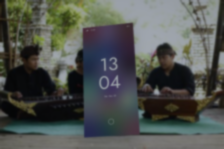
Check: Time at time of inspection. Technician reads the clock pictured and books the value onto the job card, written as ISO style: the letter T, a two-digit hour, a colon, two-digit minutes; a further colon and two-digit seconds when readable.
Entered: T13:04
